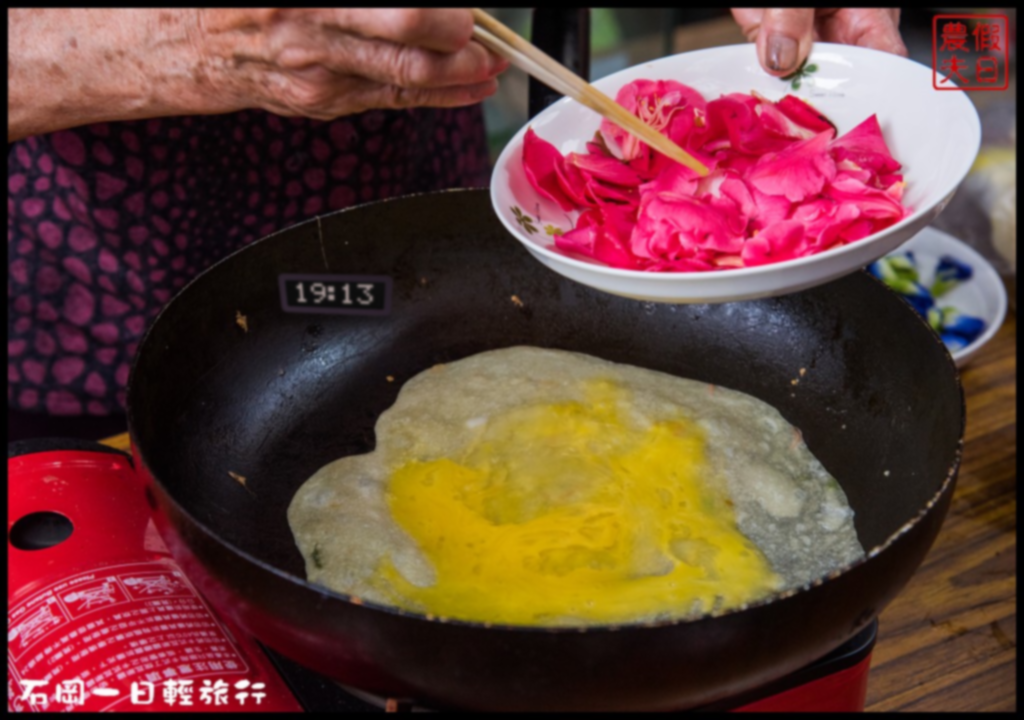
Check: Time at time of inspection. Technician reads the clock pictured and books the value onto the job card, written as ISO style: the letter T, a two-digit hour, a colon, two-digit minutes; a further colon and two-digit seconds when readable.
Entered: T19:13
